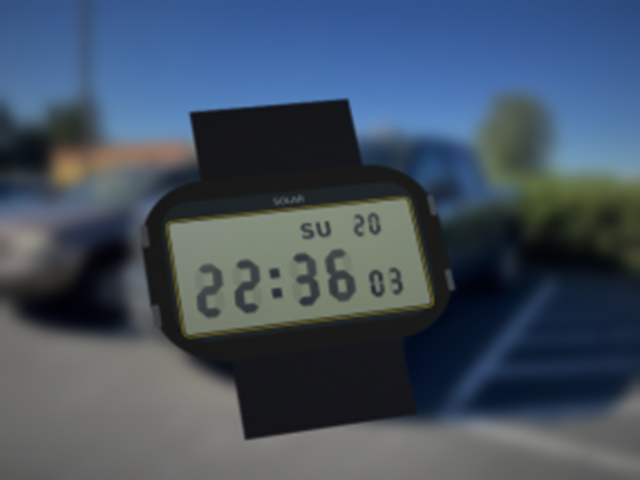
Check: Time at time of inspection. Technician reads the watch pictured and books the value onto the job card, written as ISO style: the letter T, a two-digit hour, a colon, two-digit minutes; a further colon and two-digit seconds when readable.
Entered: T22:36:03
